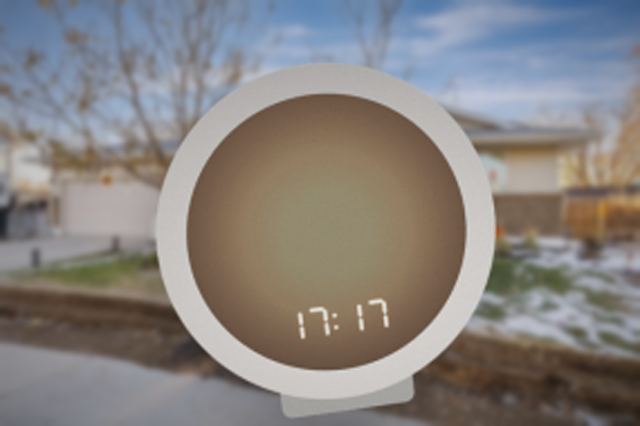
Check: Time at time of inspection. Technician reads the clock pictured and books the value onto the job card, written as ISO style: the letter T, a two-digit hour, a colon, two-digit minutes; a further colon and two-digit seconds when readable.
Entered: T17:17
